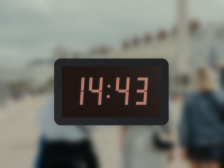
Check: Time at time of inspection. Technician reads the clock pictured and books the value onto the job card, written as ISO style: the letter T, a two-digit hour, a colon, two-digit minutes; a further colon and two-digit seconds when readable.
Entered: T14:43
